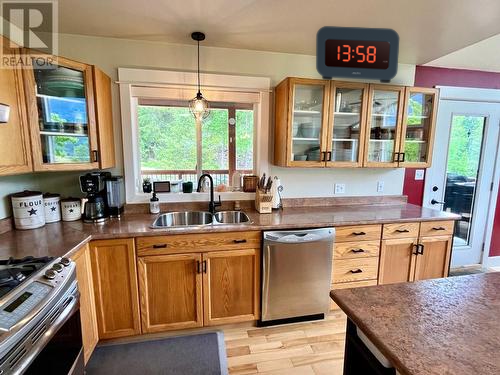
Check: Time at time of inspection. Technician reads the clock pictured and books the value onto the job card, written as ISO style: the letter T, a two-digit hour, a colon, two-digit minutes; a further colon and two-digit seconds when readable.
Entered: T13:58
